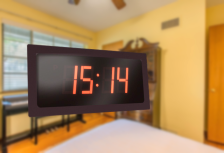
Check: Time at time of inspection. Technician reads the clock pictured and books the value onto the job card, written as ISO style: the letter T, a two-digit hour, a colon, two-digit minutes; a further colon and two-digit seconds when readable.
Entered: T15:14
